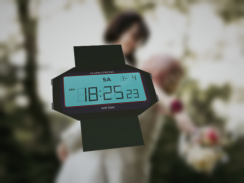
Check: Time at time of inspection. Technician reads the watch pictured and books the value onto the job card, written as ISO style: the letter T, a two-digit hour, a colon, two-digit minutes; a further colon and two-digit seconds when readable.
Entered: T18:25:23
